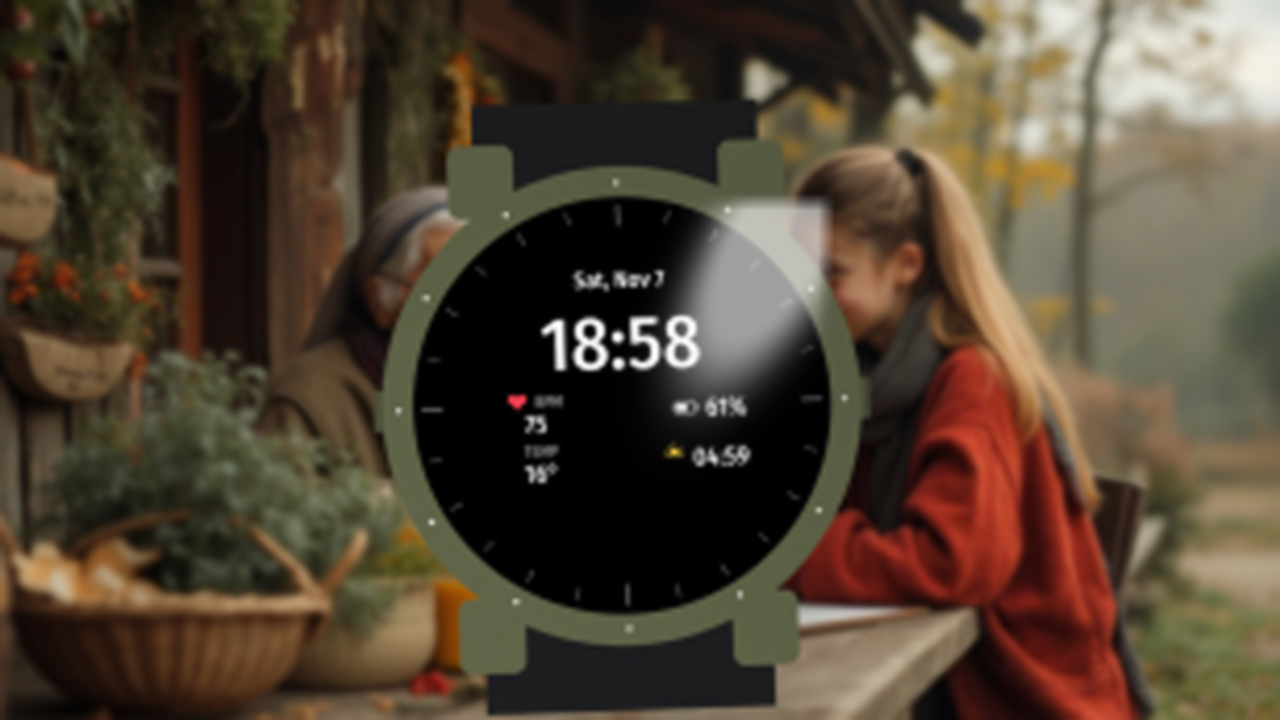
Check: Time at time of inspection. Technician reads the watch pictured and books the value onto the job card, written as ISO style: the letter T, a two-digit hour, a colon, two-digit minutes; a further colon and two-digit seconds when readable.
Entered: T18:58
